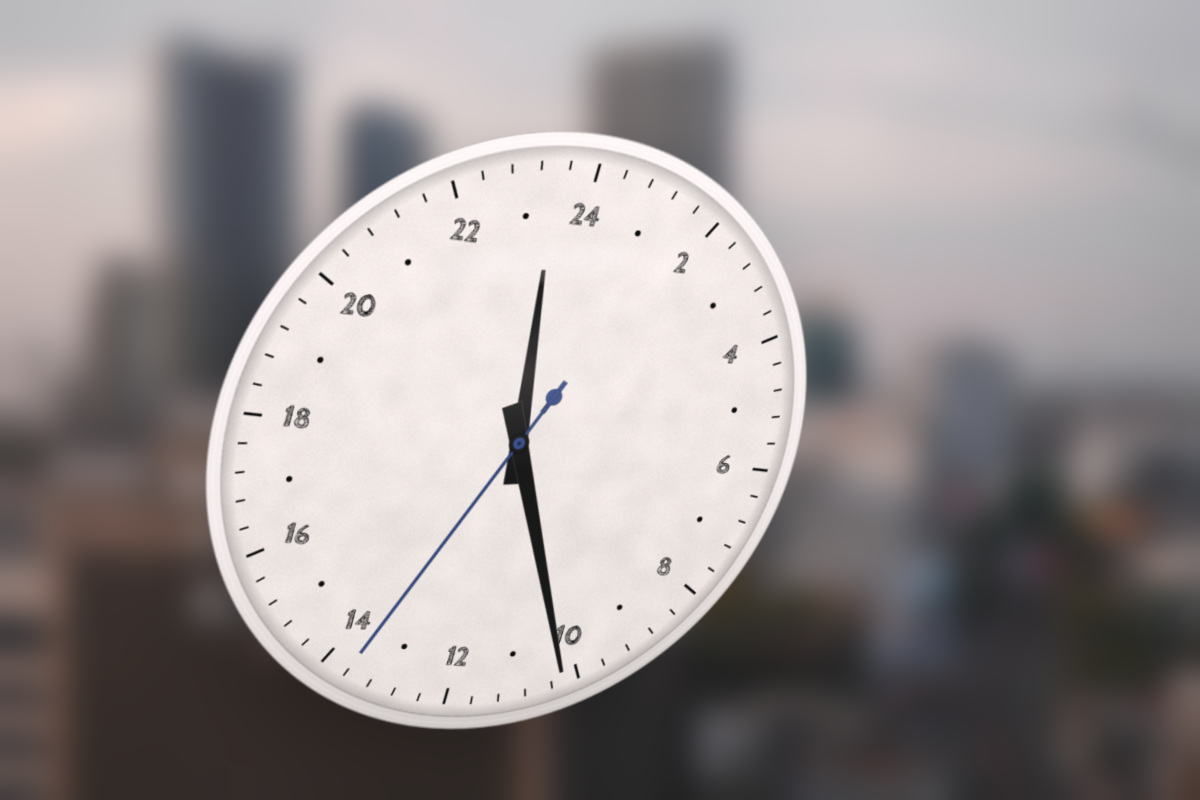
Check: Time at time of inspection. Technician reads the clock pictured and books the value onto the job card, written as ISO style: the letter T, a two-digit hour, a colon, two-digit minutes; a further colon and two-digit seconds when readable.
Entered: T23:25:34
